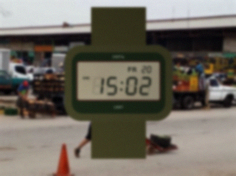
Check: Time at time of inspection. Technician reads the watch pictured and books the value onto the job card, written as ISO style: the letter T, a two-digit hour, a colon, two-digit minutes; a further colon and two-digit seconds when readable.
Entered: T15:02
